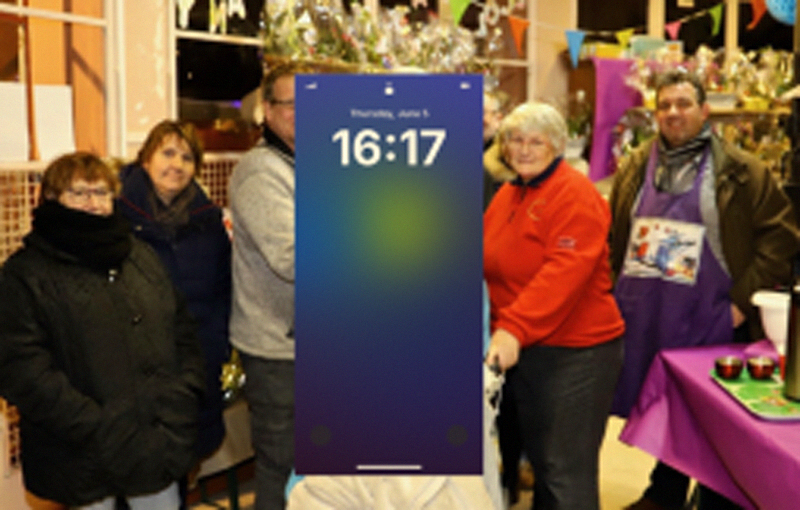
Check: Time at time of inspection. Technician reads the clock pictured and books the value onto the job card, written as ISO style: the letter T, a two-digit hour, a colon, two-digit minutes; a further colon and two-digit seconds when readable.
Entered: T16:17
